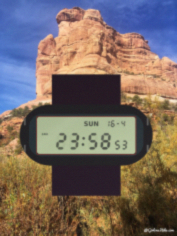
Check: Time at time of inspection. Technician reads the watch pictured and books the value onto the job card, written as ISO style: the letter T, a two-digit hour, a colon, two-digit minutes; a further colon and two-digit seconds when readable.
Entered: T23:58:53
